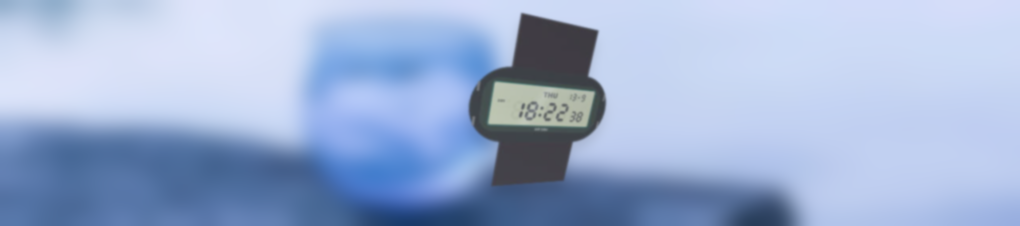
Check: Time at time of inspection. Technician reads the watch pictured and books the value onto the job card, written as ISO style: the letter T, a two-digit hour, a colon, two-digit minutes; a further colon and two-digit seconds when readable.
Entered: T18:22:38
